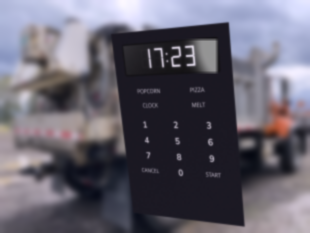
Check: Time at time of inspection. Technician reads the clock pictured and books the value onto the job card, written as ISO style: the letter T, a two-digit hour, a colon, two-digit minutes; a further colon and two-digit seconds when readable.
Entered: T17:23
